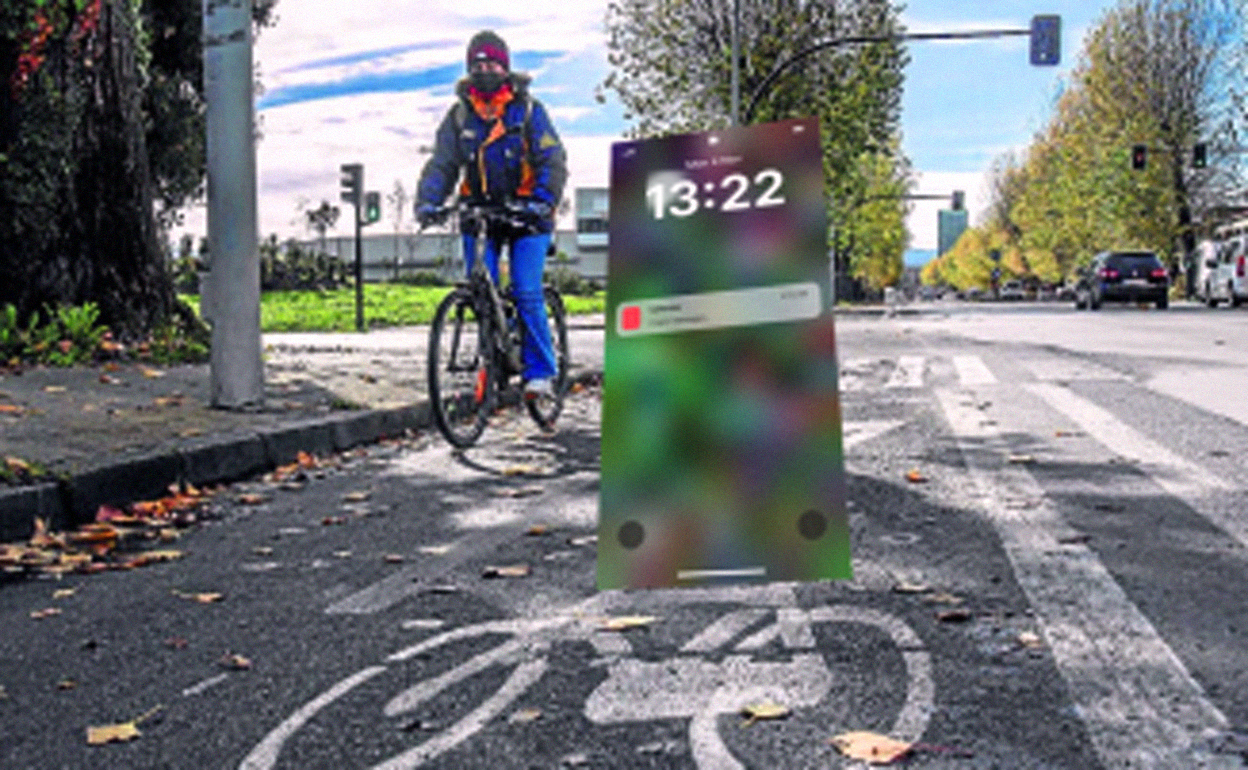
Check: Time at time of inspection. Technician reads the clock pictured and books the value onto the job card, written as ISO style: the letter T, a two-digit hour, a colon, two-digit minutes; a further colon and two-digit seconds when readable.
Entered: T13:22
